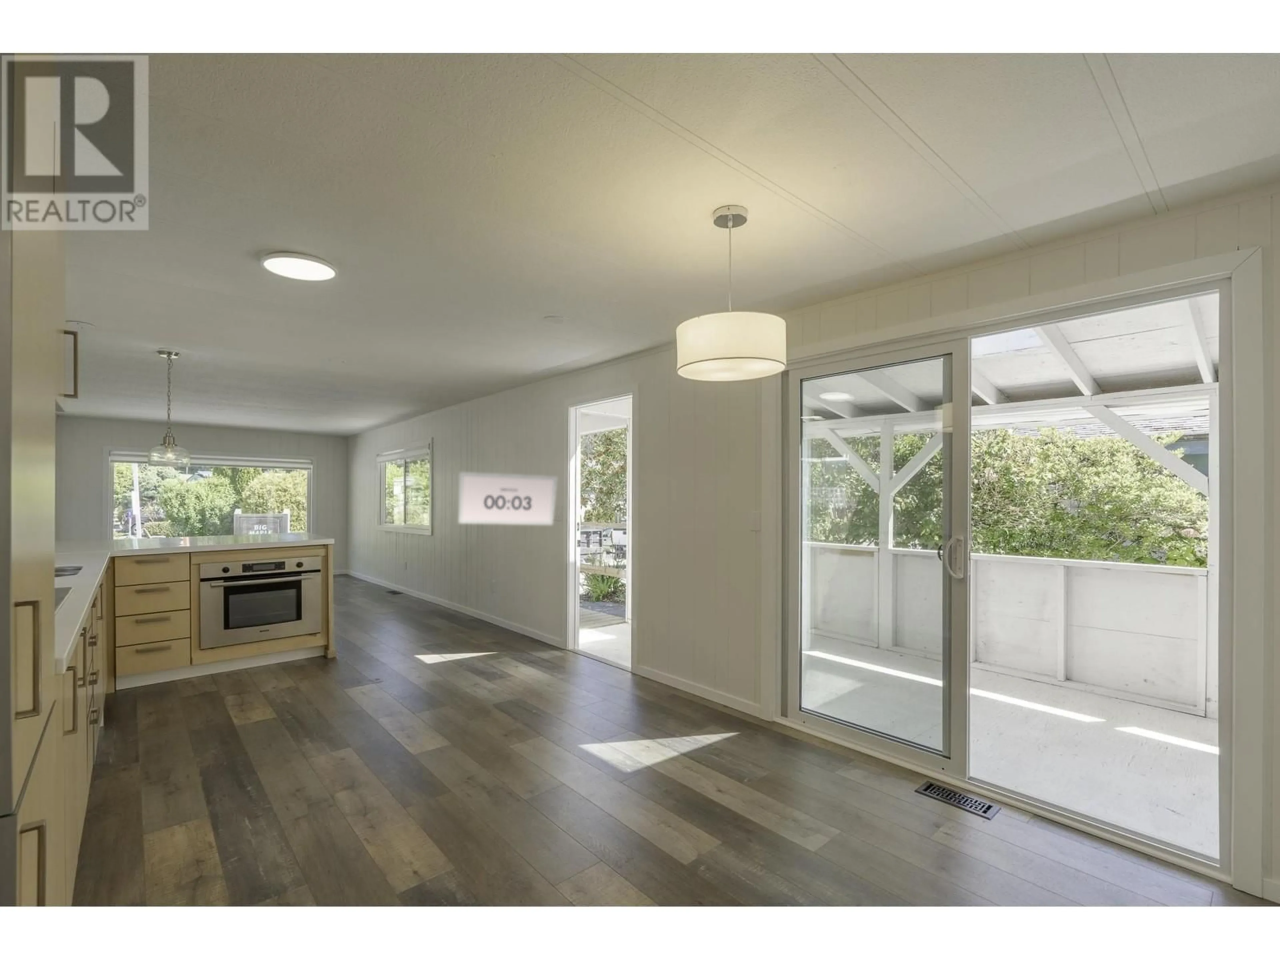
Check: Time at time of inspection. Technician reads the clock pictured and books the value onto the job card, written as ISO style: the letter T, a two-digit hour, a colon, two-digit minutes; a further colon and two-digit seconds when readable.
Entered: T00:03
